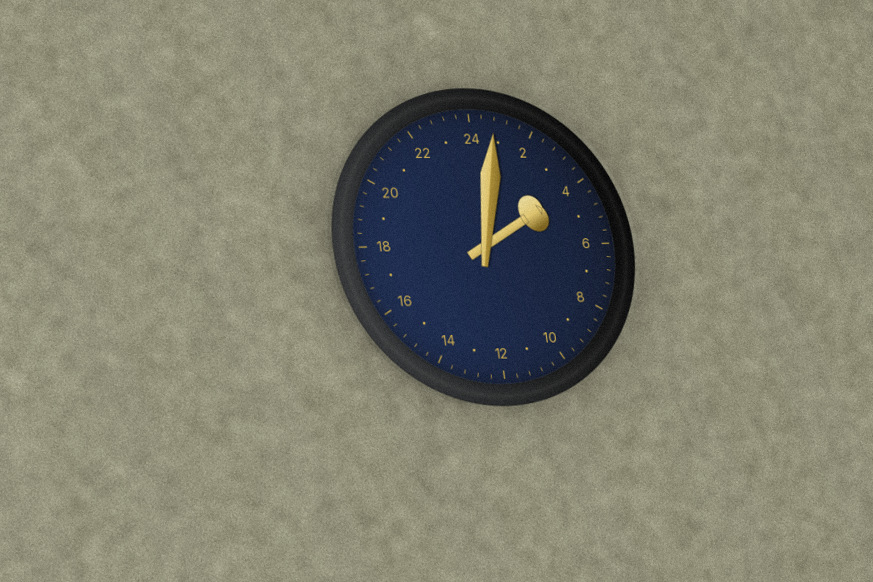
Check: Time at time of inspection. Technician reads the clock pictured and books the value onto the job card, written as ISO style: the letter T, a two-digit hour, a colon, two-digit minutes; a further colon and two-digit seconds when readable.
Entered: T04:02
